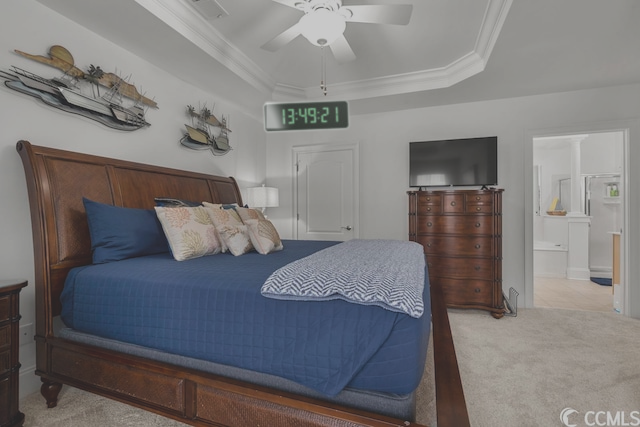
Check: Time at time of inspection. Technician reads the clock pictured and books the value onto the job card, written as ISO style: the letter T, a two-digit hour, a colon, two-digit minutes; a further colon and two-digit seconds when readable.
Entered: T13:49:21
